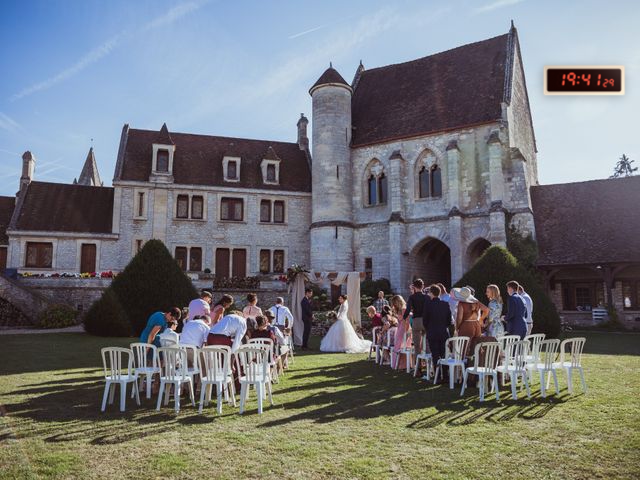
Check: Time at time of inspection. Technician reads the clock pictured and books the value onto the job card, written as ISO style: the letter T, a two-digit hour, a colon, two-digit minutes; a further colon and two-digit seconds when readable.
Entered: T19:41
